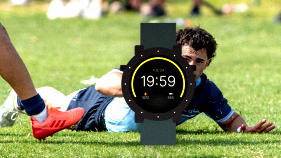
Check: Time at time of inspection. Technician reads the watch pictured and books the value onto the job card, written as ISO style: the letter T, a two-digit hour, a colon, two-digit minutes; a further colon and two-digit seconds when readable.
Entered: T19:59
